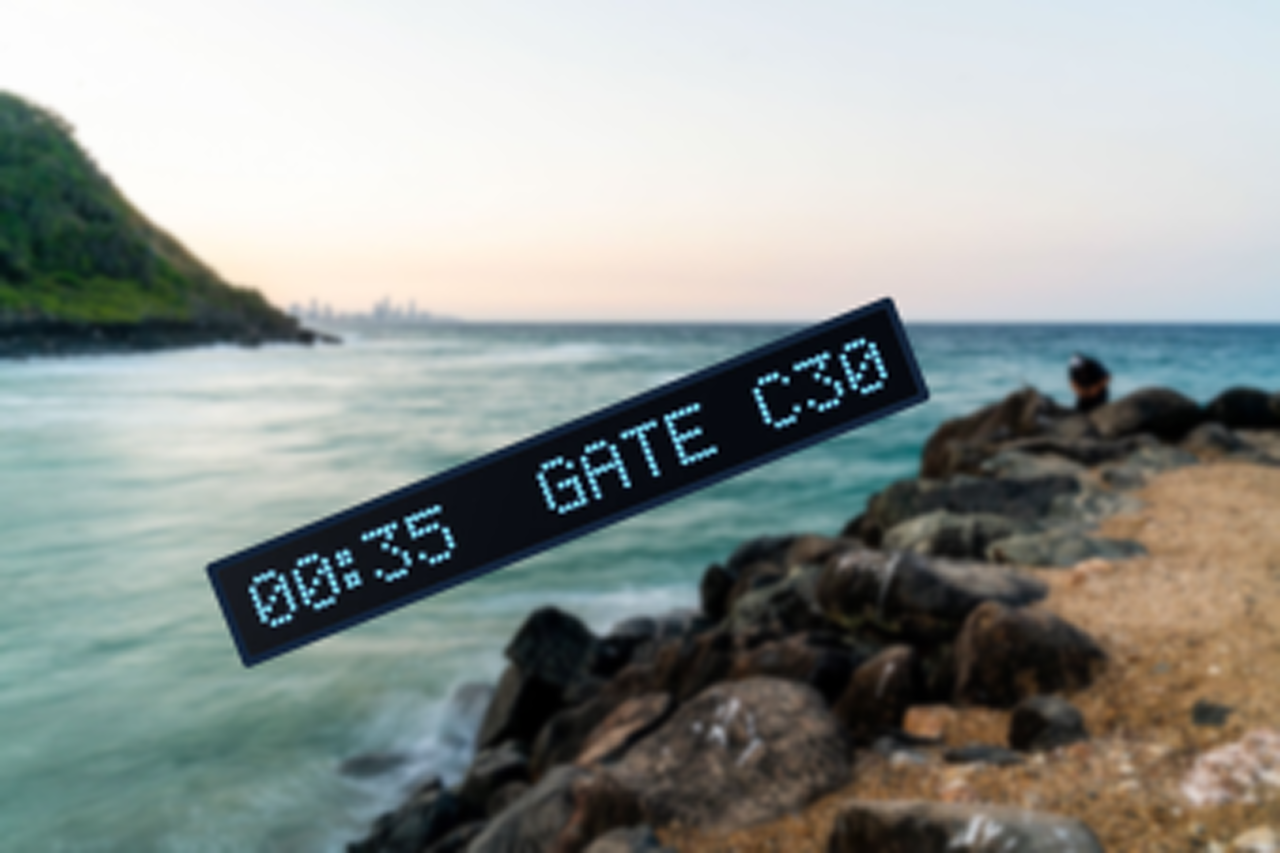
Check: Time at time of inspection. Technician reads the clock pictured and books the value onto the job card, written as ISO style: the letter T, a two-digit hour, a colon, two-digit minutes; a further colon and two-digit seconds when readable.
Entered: T00:35
